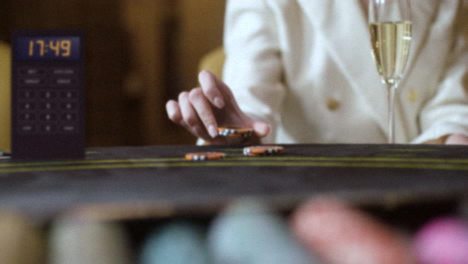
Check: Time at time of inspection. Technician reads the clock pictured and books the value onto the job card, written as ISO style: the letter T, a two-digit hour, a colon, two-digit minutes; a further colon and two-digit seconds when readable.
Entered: T17:49
